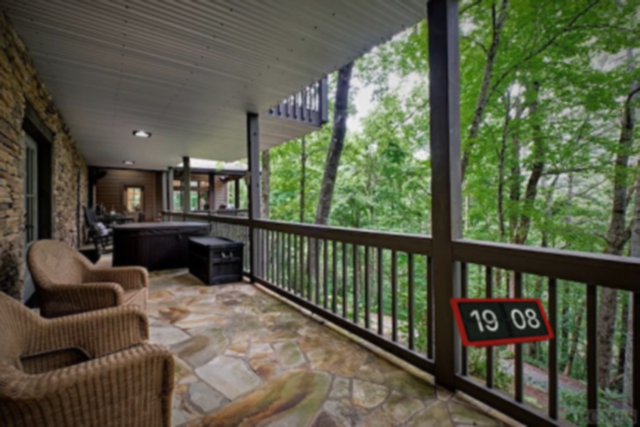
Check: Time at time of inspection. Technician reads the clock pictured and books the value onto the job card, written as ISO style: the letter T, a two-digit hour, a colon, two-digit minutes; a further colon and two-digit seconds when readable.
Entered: T19:08
